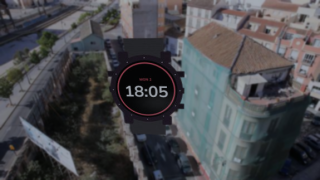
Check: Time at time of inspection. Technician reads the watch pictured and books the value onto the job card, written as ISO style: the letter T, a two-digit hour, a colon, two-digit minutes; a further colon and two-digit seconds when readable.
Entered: T18:05
